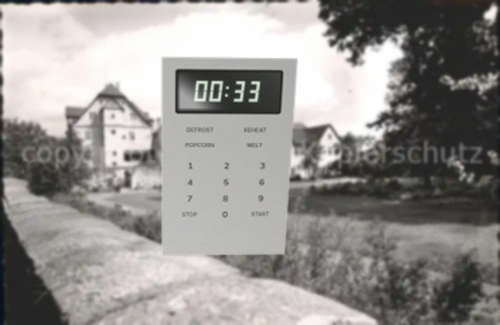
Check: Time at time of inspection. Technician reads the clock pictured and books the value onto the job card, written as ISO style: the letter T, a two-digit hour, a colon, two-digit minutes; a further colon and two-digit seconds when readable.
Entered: T00:33
